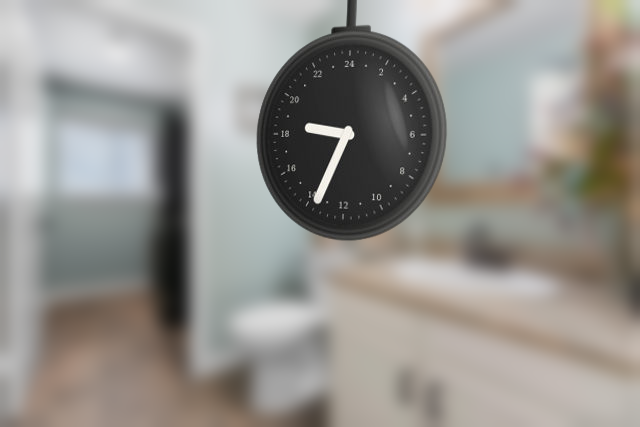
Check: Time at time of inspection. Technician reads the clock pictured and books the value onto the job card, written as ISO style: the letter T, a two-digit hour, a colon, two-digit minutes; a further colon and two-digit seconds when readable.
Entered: T18:34
